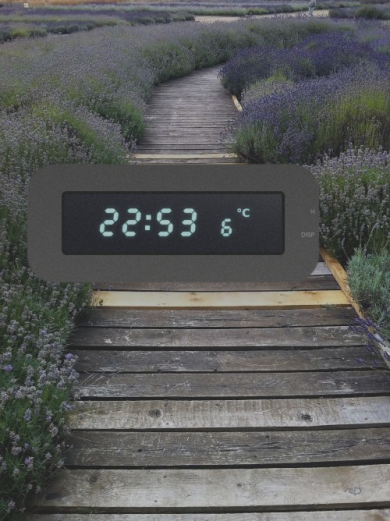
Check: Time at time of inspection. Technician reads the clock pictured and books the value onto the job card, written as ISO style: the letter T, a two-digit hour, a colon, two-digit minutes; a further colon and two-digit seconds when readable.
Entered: T22:53
